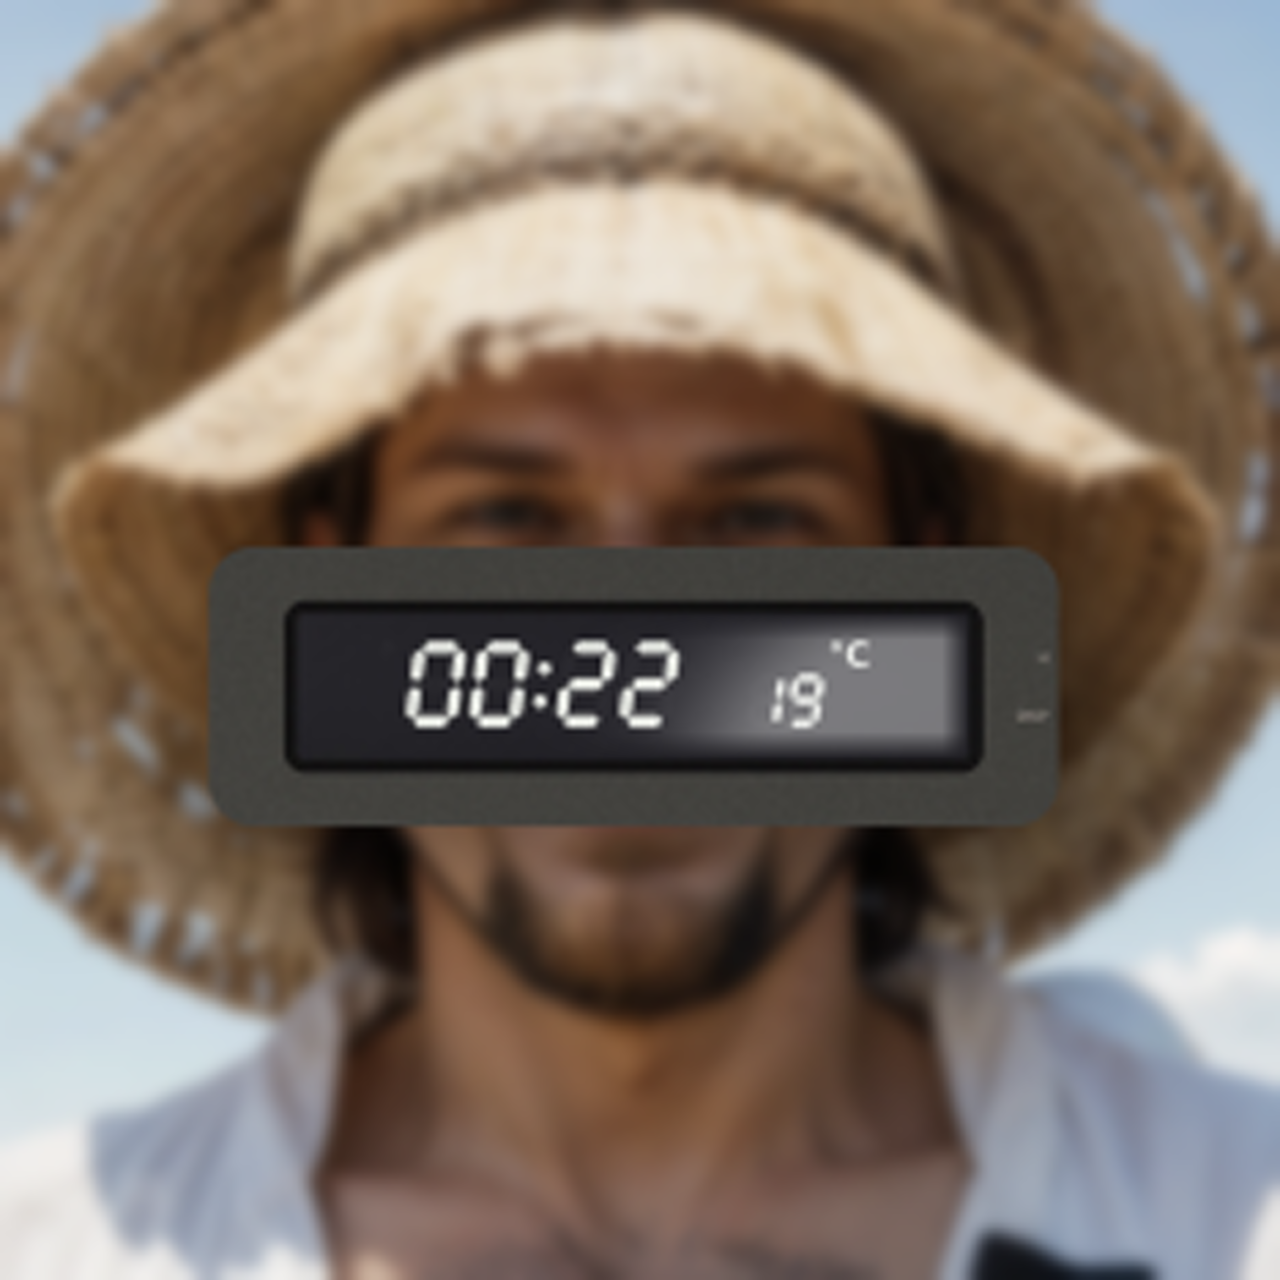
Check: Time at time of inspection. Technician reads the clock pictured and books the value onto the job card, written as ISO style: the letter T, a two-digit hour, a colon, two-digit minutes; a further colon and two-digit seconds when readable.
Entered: T00:22
